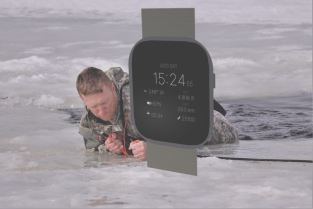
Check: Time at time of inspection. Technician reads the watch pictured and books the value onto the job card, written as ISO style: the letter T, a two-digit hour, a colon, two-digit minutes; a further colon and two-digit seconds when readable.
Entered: T15:24
